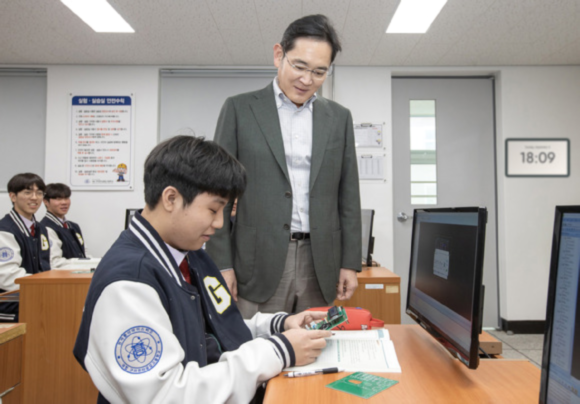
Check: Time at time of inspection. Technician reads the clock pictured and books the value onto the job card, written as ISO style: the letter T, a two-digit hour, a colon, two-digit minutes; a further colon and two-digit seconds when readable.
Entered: T18:09
